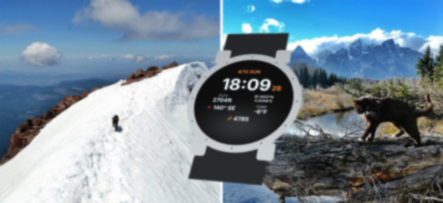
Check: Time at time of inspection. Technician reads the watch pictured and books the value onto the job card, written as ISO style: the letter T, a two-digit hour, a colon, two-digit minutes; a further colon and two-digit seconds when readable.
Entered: T18:09
